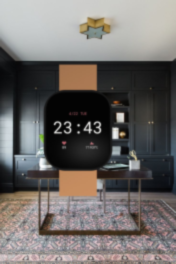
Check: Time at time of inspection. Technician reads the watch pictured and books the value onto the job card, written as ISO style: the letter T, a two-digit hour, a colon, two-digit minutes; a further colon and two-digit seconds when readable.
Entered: T23:43
